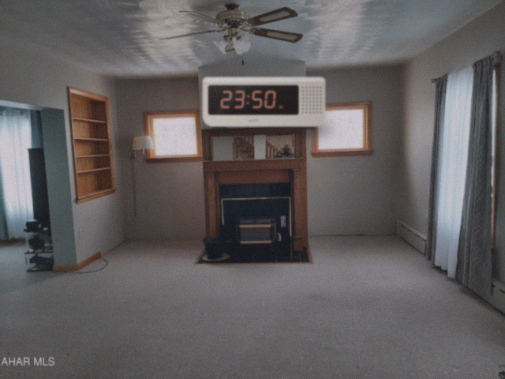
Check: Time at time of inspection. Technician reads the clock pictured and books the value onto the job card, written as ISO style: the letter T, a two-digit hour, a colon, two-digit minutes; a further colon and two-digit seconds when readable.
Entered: T23:50
